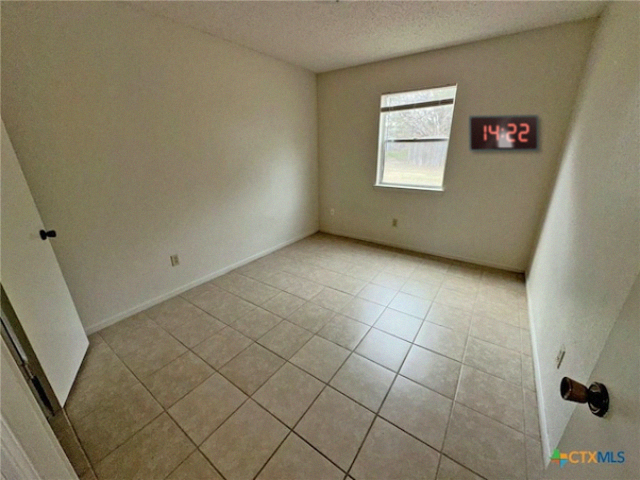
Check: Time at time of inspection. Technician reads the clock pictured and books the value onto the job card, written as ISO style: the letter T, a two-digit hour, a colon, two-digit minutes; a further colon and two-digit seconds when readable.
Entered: T14:22
